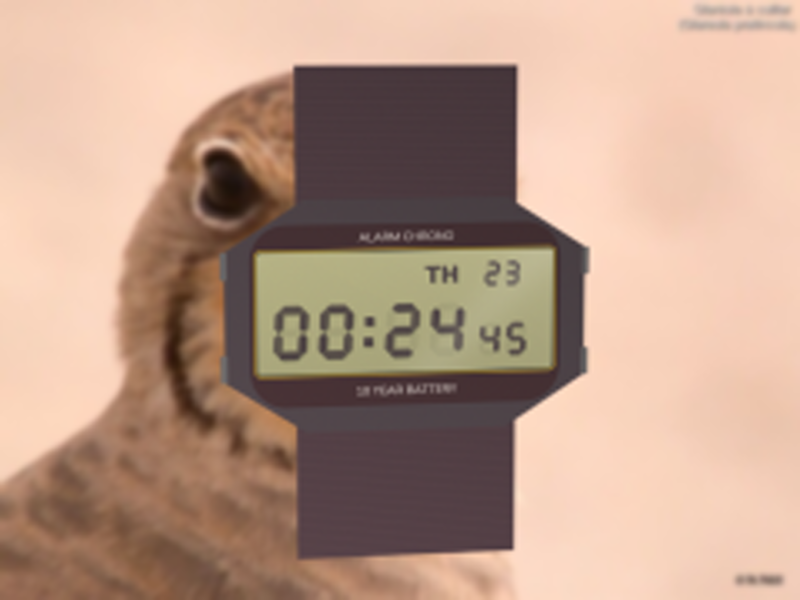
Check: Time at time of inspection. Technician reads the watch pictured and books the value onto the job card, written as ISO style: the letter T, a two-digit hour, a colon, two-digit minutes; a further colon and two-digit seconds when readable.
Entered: T00:24:45
